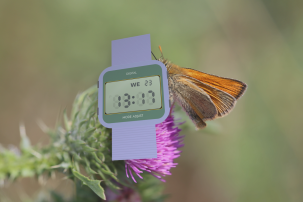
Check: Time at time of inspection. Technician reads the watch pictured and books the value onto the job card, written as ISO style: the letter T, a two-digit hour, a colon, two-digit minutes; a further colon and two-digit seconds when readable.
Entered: T13:17
